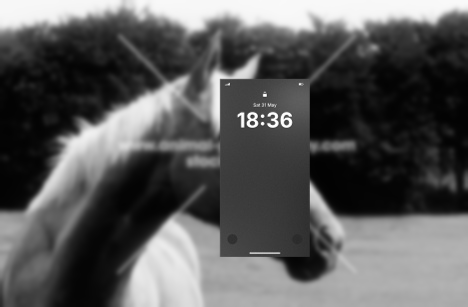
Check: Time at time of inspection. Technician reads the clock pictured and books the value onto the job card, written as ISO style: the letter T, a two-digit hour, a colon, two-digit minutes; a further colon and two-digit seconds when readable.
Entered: T18:36
